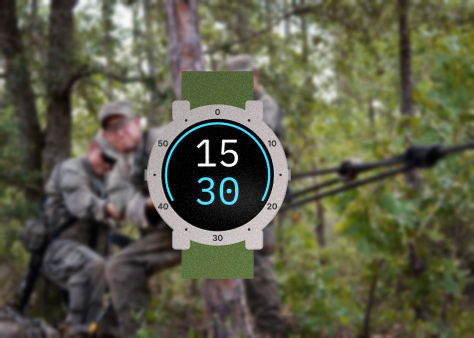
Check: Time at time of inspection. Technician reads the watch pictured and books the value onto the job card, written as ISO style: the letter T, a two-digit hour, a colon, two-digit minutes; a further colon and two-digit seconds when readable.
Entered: T15:30
